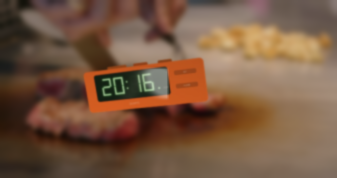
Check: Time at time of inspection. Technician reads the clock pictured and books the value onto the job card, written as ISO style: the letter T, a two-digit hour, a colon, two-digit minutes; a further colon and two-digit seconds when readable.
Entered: T20:16
